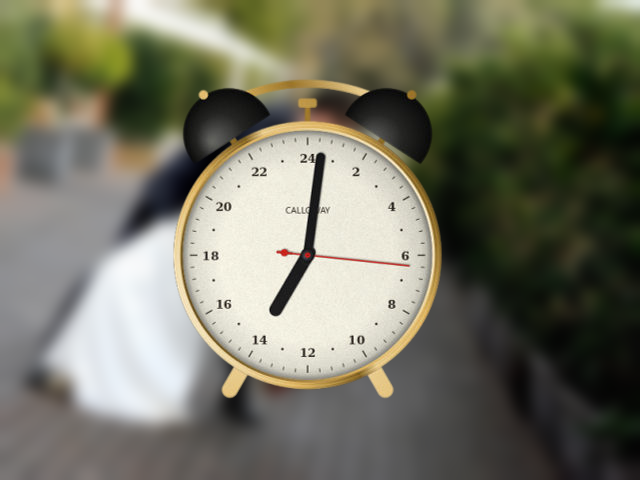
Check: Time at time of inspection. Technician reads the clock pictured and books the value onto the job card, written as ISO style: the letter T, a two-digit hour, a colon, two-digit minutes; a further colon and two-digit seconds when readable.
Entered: T14:01:16
